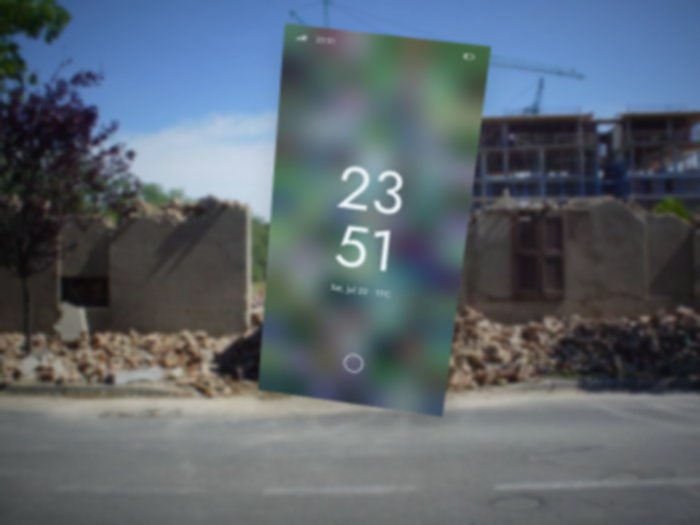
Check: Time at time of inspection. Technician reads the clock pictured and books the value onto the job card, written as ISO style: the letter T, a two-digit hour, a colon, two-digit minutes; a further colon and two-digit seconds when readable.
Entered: T23:51
